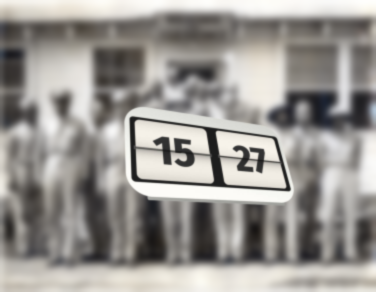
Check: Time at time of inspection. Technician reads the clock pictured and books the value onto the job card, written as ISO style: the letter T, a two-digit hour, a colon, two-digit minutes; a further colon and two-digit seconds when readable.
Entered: T15:27
